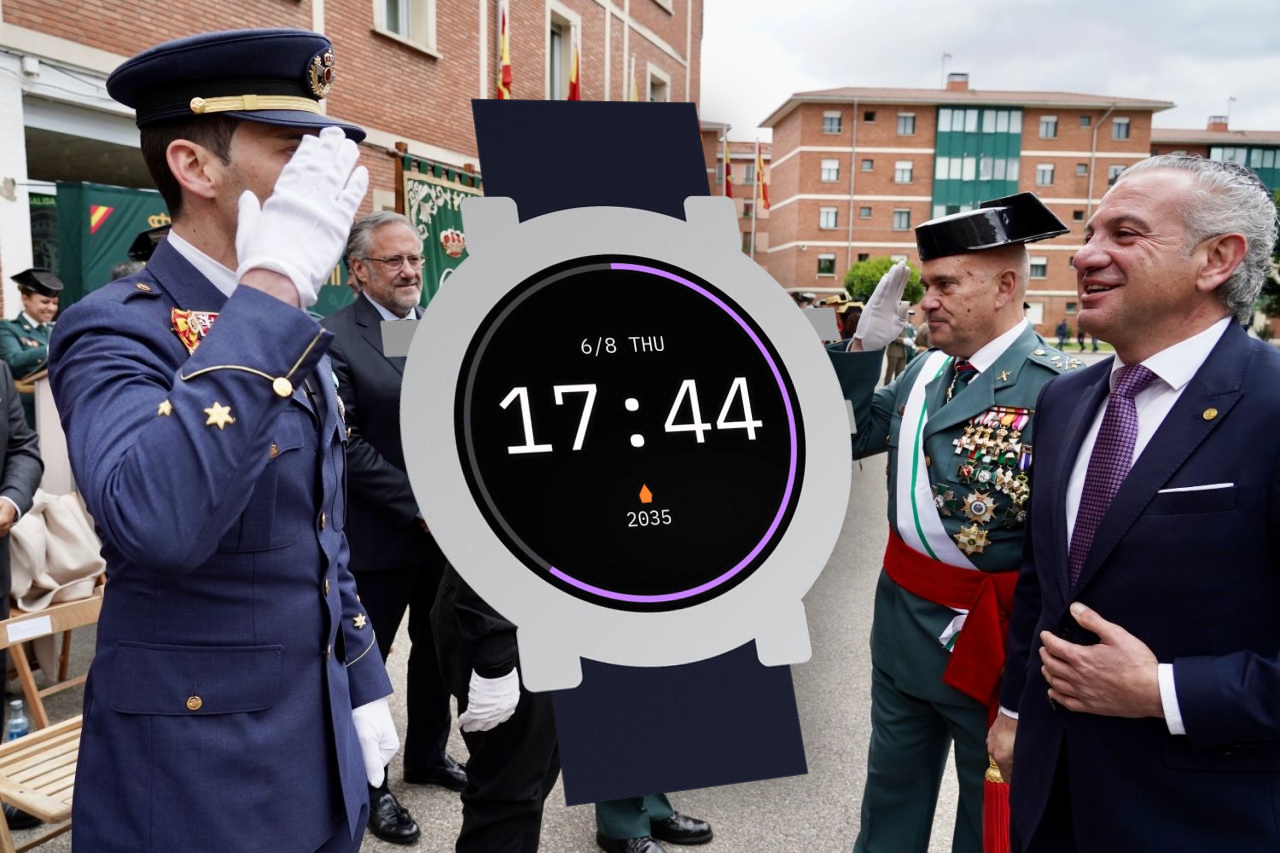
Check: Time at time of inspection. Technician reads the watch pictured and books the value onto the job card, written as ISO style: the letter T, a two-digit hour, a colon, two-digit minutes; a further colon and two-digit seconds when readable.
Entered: T17:44
